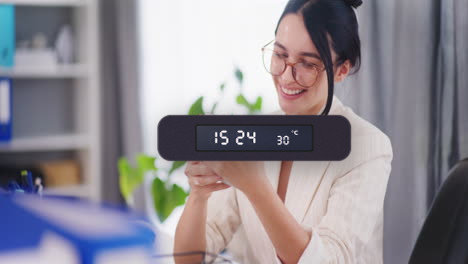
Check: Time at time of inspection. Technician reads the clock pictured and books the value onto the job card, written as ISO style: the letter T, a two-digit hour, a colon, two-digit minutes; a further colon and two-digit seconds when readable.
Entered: T15:24
